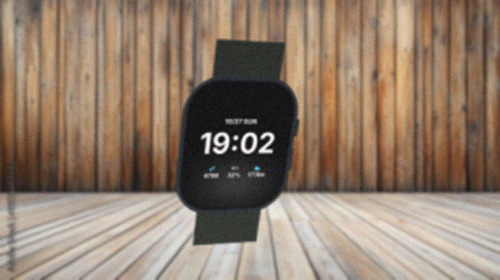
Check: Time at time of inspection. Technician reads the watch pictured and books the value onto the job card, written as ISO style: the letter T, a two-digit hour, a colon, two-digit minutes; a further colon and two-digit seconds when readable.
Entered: T19:02
